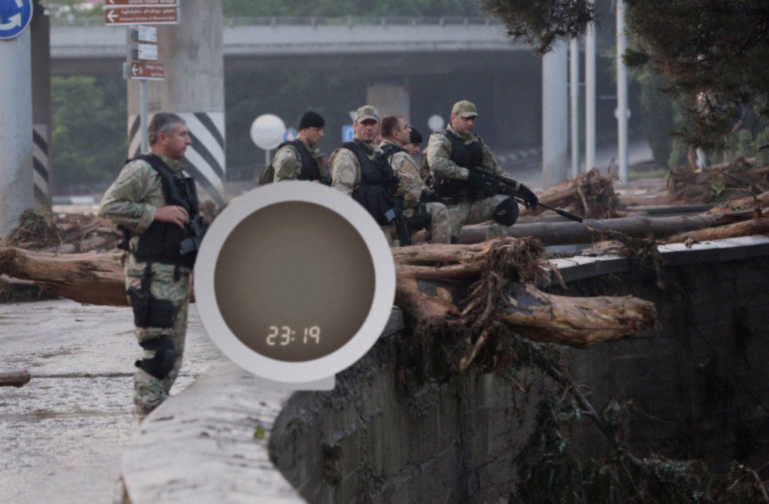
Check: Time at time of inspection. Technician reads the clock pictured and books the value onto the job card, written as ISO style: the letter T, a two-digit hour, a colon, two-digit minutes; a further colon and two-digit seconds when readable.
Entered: T23:19
